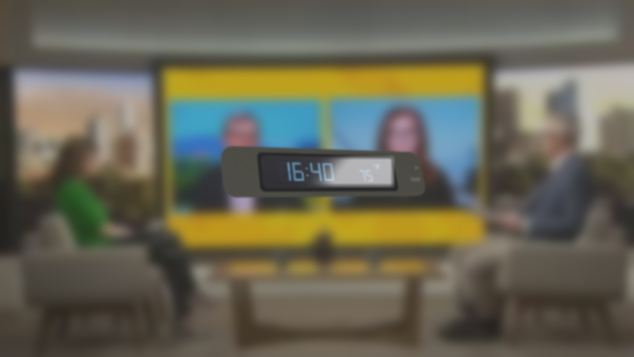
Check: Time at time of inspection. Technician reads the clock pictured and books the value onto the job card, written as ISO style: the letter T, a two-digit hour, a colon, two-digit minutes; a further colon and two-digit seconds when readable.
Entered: T16:40
